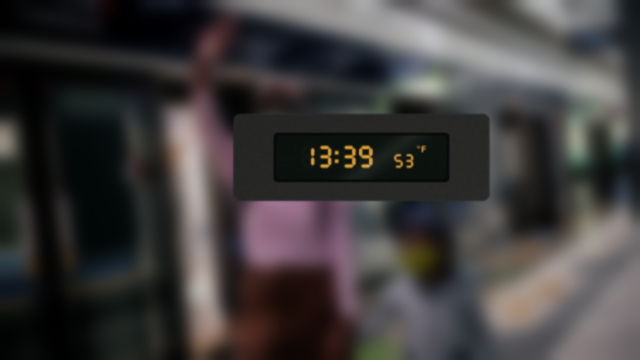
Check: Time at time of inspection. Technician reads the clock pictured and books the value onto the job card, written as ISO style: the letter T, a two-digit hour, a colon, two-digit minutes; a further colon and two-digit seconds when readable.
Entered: T13:39
